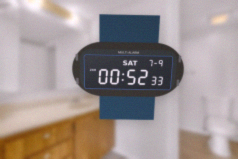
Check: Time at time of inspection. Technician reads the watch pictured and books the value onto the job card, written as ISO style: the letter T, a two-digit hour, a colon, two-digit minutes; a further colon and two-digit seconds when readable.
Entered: T00:52:33
